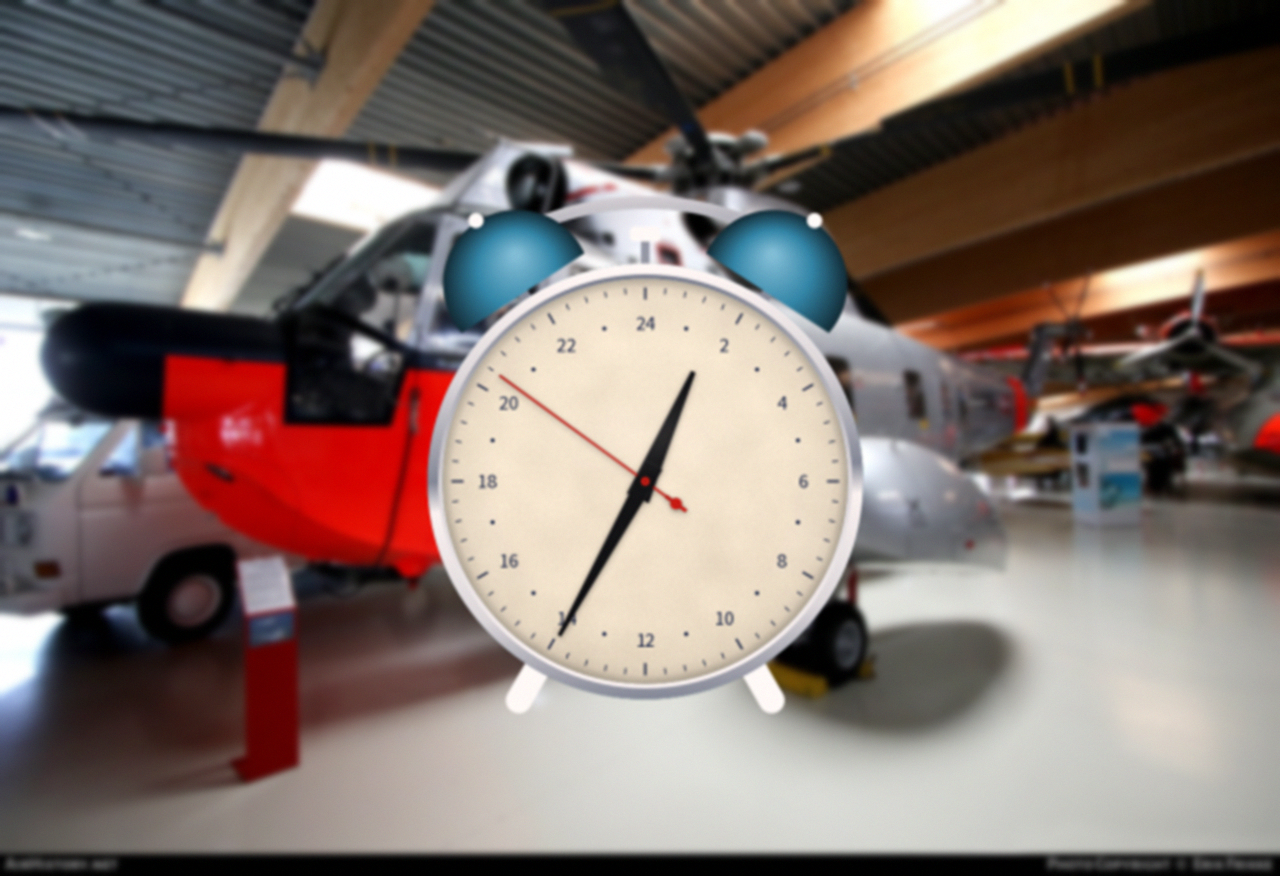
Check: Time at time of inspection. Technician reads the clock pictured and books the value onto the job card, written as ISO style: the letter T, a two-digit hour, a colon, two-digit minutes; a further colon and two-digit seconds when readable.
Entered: T01:34:51
